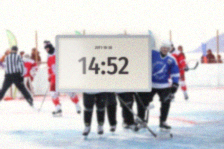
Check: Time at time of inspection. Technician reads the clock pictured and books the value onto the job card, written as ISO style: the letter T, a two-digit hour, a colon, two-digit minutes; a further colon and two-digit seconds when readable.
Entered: T14:52
